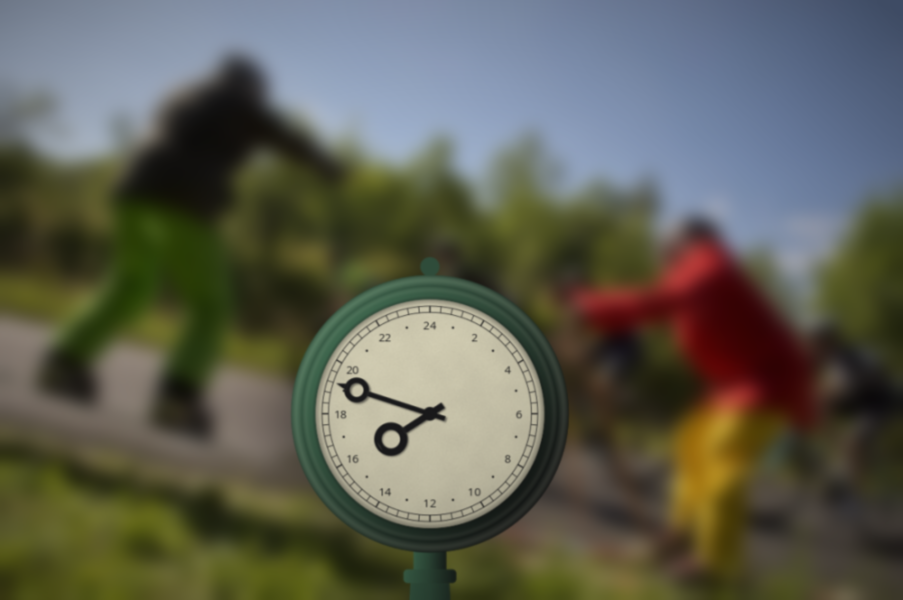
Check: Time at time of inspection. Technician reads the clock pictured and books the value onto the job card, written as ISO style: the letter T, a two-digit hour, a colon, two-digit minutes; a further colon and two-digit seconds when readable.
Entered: T15:48
